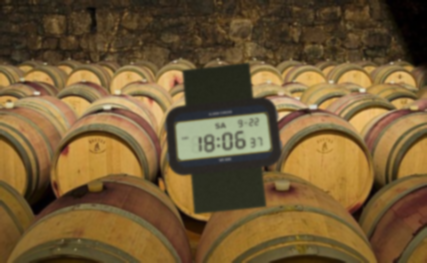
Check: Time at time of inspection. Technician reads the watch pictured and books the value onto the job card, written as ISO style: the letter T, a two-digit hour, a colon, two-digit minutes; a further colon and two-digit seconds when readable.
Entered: T18:06
